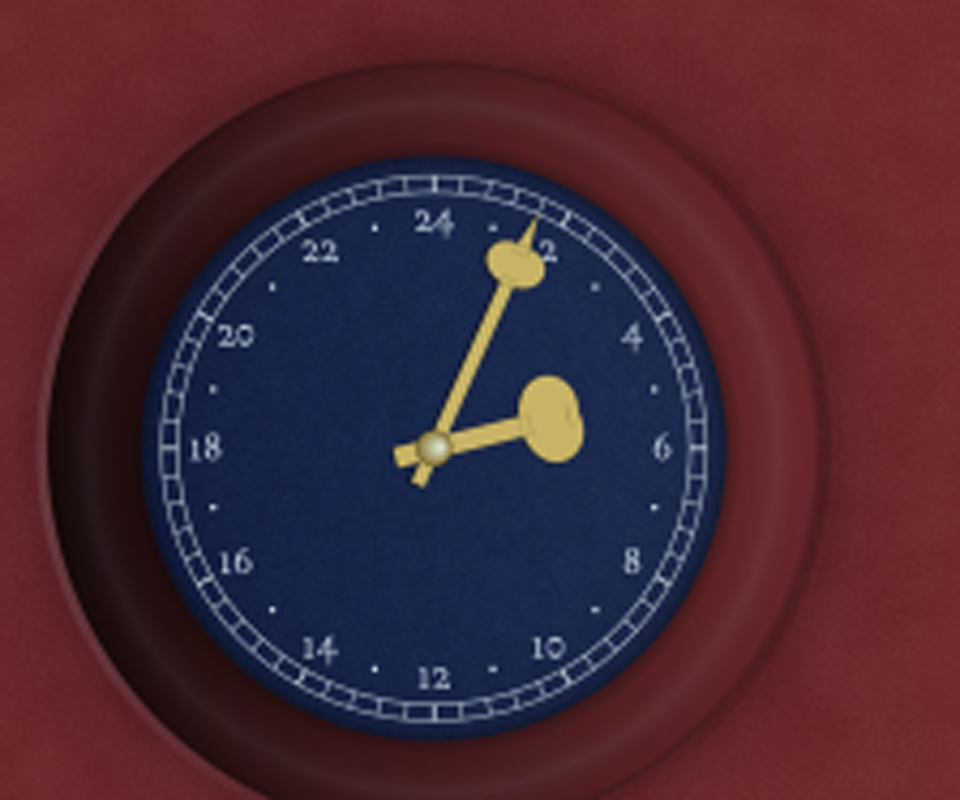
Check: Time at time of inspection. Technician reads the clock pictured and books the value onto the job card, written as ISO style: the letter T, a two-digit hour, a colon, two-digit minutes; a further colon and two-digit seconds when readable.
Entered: T05:04
